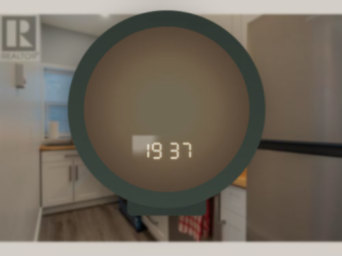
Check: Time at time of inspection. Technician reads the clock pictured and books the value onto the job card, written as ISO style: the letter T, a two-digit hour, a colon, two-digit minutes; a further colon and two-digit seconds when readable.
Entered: T19:37
